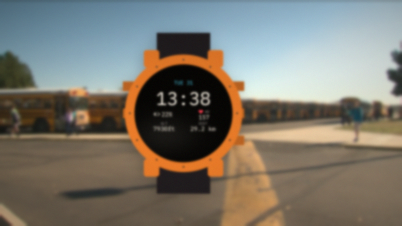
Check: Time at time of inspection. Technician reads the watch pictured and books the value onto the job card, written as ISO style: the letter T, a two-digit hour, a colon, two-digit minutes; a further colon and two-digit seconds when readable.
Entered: T13:38
